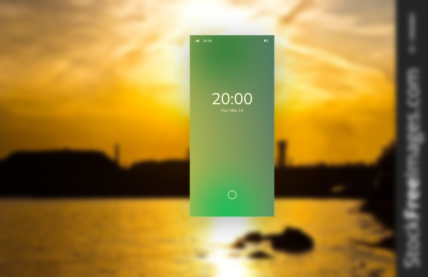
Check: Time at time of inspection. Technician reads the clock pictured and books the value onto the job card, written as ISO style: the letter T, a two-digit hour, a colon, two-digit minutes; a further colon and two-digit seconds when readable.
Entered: T20:00
